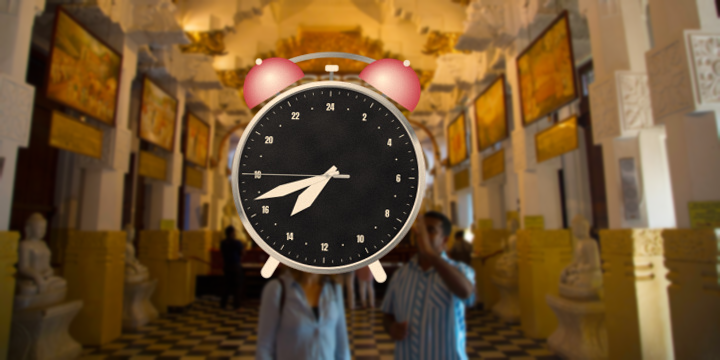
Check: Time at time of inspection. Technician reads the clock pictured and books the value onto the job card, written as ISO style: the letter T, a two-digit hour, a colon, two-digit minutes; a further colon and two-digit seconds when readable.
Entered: T14:41:45
